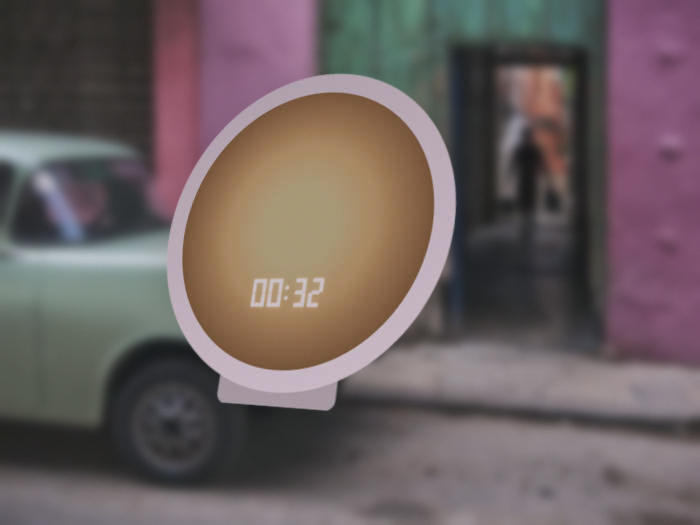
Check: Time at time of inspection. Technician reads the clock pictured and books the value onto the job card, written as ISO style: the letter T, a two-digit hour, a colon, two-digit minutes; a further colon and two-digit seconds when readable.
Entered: T00:32
